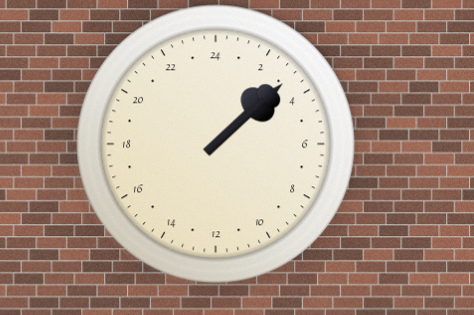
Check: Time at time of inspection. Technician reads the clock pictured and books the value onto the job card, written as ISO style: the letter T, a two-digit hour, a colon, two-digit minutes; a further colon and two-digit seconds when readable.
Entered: T03:08
